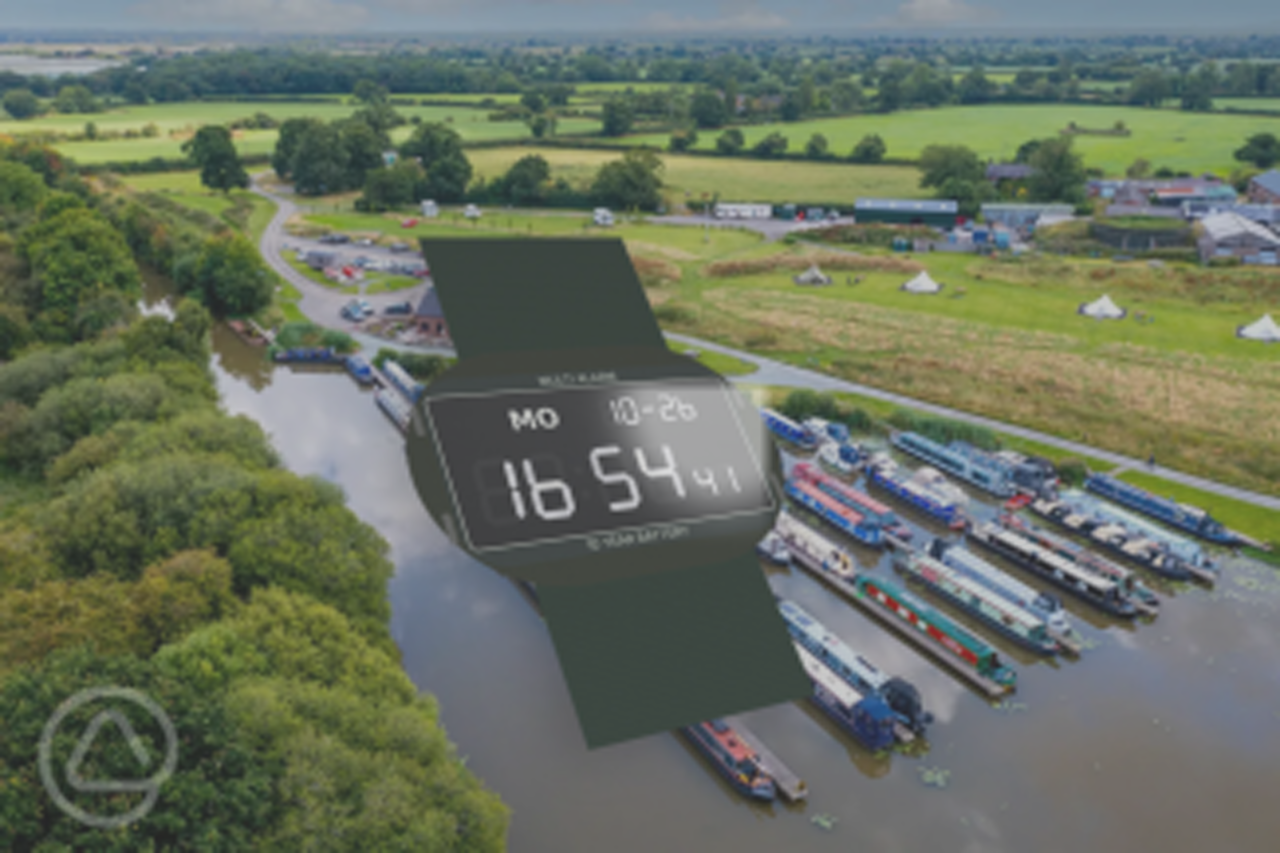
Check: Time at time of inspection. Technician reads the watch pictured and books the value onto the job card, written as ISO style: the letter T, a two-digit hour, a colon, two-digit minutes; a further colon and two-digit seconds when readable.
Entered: T16:54:41
